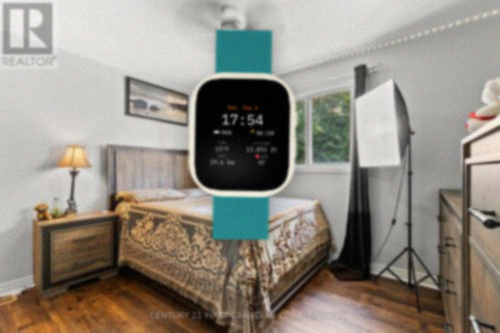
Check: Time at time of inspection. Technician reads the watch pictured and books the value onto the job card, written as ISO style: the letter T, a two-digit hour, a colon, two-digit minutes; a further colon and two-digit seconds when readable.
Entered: T17:54
